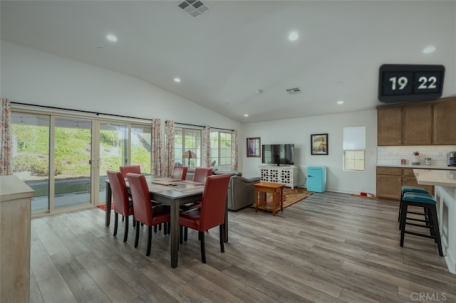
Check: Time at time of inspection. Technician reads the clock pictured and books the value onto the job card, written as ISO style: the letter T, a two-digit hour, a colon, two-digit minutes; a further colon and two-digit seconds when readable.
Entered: T19:22
